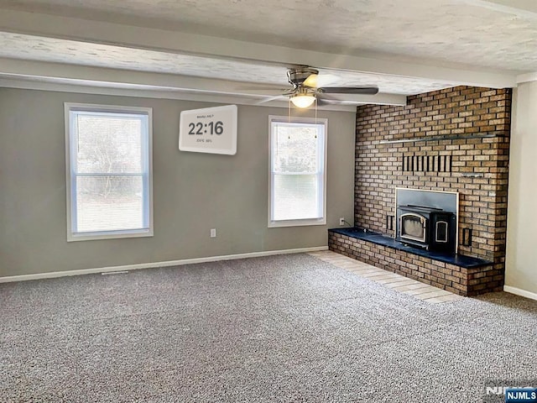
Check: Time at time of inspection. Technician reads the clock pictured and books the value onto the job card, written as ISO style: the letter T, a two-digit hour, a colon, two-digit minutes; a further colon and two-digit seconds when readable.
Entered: T22:16
